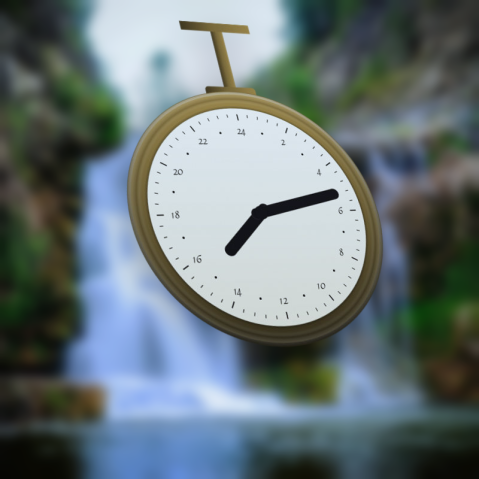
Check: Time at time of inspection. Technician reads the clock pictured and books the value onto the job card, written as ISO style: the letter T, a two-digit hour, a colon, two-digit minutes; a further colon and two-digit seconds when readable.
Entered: T15:13
